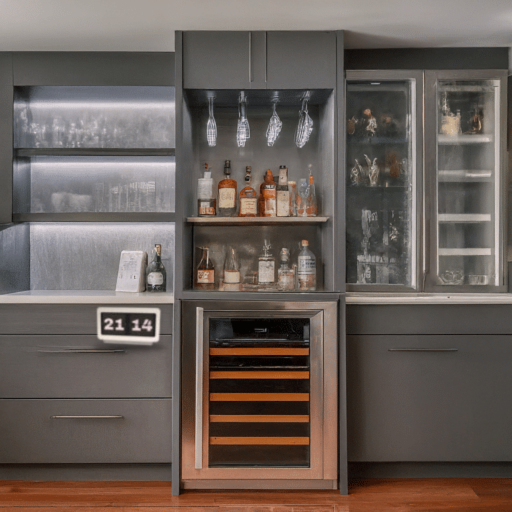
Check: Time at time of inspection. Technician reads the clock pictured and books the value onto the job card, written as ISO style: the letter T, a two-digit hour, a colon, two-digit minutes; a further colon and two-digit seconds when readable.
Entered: T21:14
